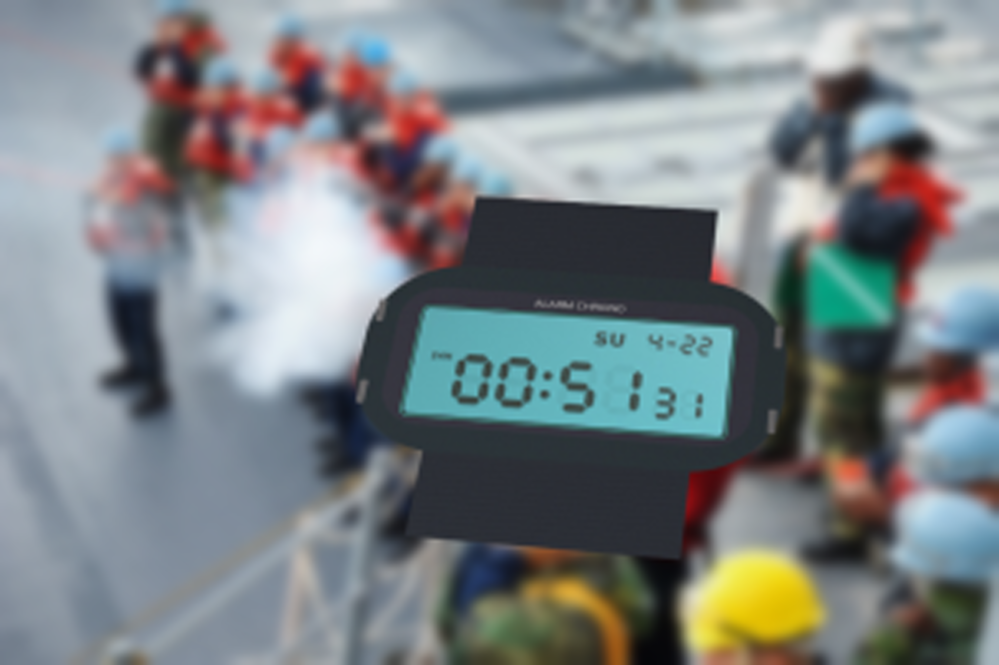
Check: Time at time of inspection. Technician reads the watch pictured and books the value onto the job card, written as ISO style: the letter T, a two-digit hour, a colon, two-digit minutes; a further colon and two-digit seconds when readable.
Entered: T00:51:31
